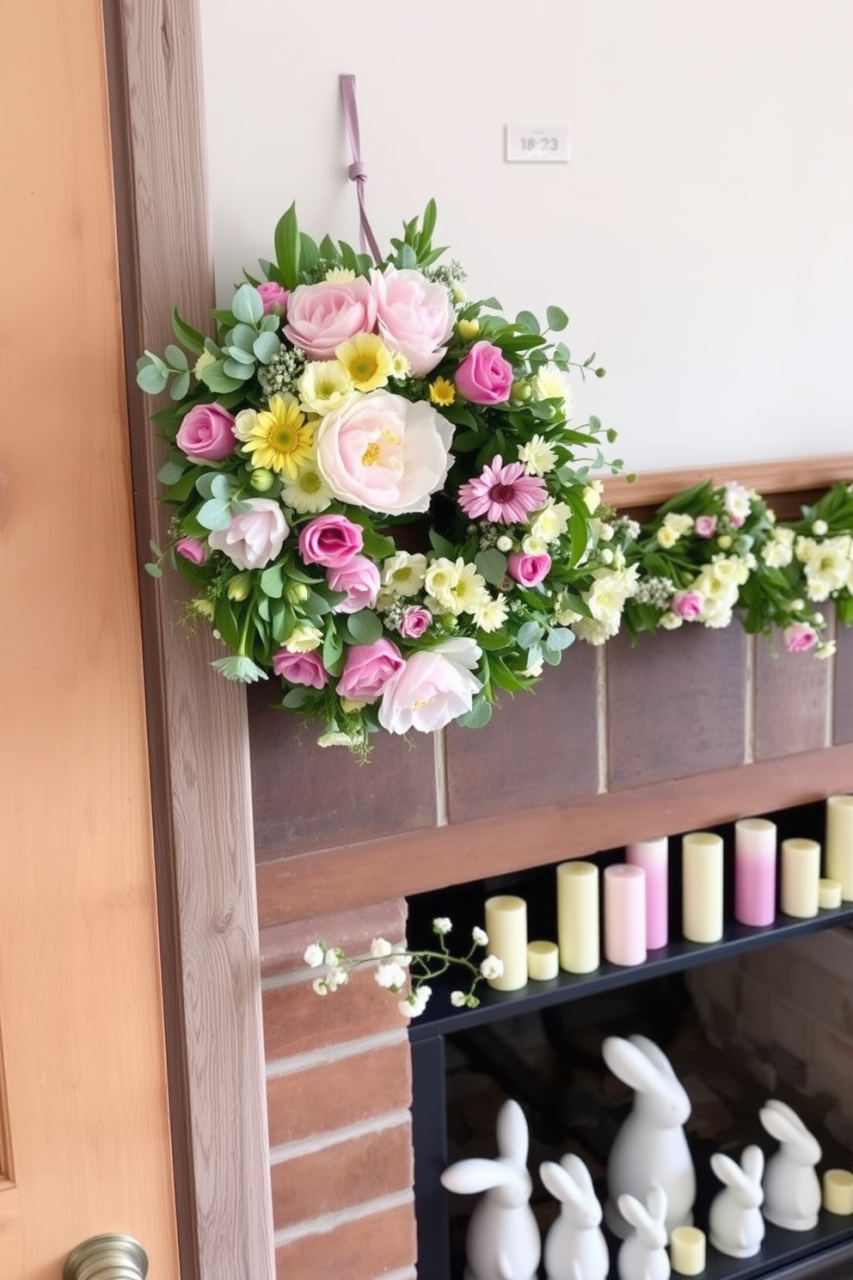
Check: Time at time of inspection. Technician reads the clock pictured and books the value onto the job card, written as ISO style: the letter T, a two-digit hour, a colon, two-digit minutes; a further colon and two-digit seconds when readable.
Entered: T18:23
